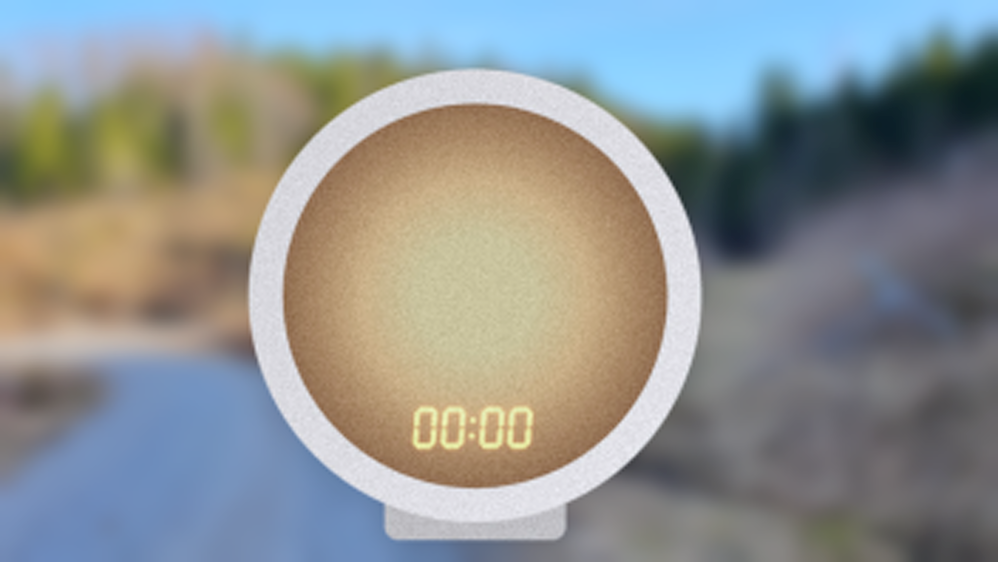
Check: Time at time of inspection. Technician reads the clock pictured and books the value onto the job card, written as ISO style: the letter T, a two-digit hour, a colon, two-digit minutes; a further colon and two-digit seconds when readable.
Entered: T00:00
